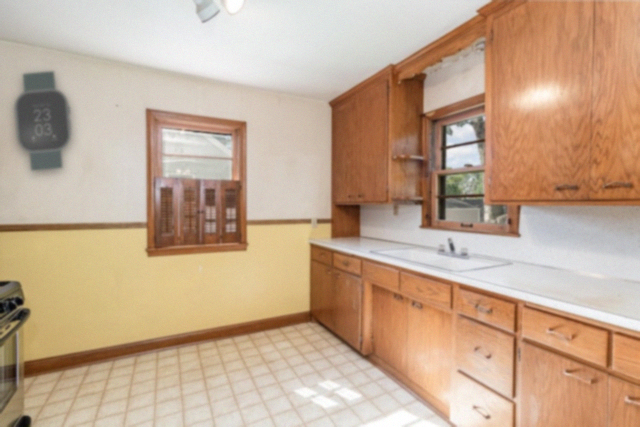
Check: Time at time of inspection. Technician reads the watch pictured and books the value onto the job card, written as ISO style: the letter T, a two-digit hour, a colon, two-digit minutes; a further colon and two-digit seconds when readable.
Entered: T23:03
